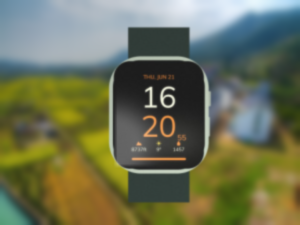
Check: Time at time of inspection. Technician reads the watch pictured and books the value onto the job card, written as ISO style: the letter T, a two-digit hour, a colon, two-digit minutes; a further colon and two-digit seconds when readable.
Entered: T16:20
